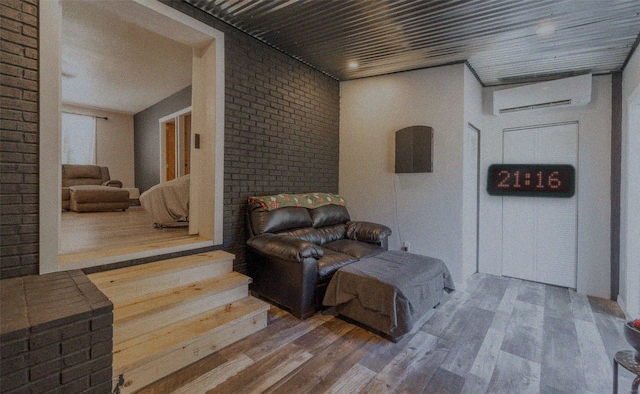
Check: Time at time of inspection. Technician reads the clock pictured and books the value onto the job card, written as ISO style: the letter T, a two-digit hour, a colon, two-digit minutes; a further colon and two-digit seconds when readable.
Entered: T21:16
